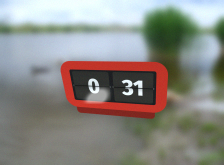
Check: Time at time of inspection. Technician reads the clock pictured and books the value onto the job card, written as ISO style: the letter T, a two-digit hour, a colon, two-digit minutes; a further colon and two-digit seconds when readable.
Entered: T00:31
